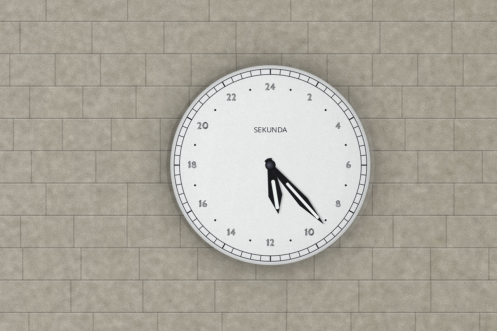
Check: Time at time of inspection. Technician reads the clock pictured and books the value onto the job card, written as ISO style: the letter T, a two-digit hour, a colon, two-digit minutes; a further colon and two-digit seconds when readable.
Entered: T11:23
